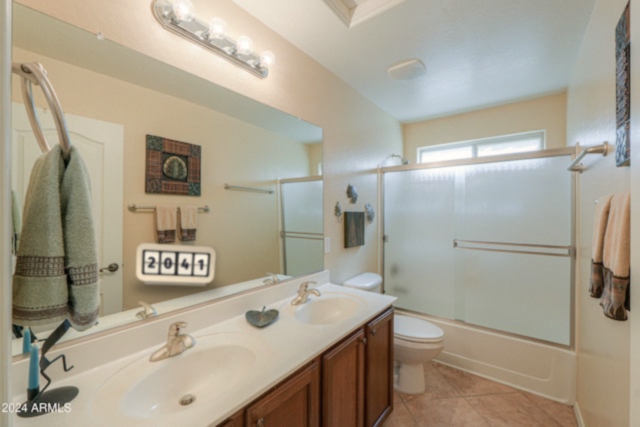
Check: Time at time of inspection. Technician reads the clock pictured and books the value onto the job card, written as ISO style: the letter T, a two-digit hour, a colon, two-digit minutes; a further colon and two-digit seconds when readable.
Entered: T20:41
